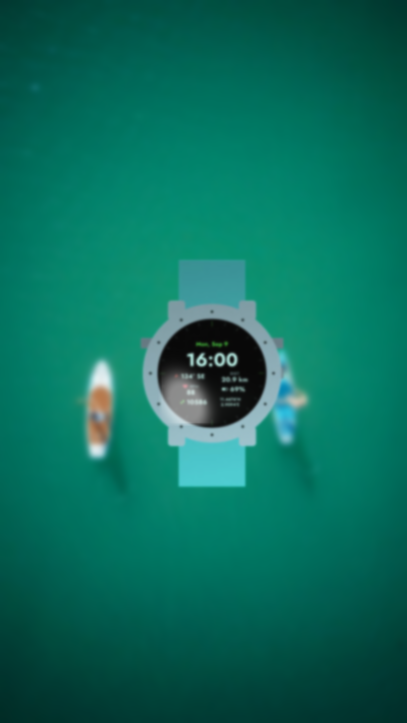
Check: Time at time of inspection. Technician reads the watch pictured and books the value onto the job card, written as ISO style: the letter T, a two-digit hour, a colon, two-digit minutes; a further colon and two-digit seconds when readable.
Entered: T16:00
